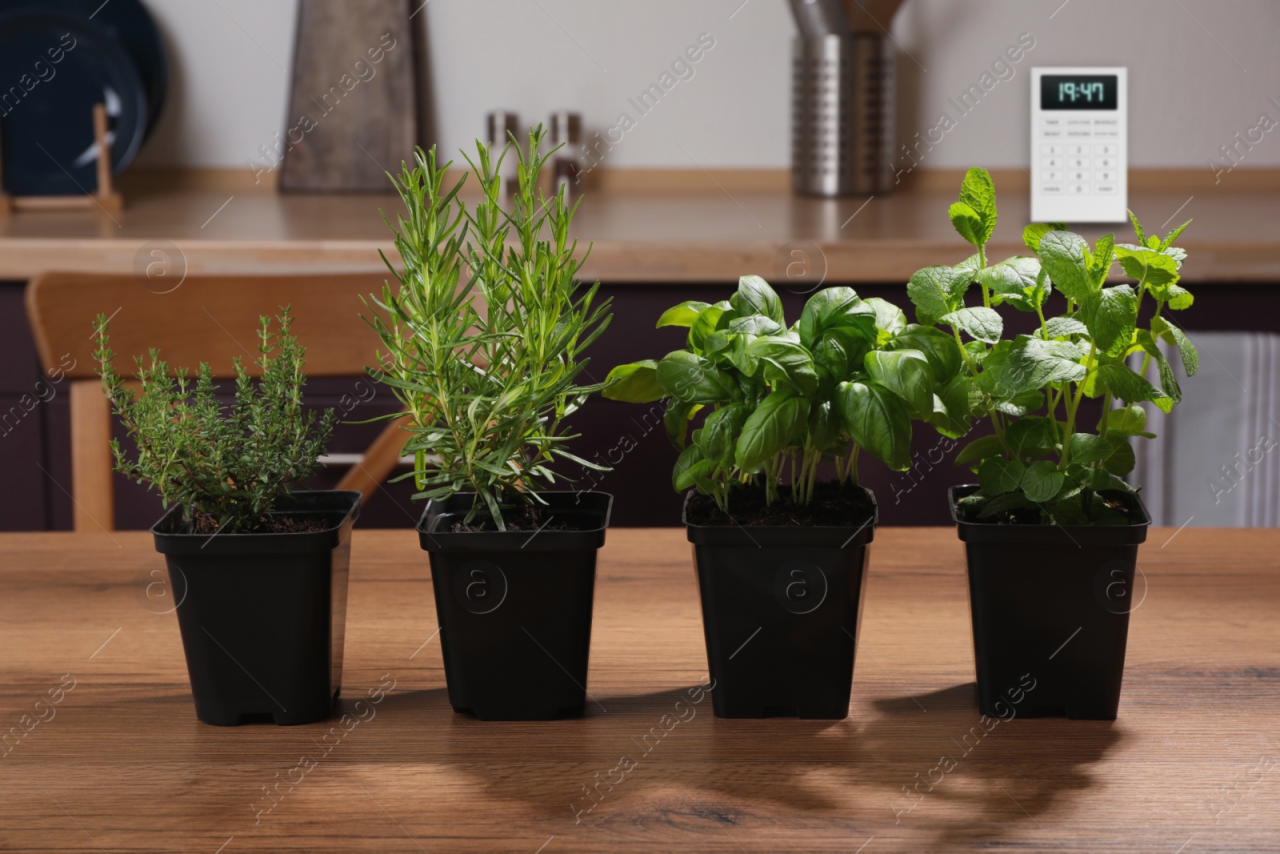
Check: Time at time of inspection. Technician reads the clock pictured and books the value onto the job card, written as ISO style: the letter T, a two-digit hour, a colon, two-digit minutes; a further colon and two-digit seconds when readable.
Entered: T19:47
